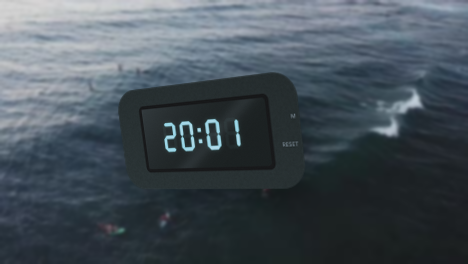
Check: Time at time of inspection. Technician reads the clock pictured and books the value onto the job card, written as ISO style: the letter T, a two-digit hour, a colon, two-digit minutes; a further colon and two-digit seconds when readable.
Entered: T20:01
